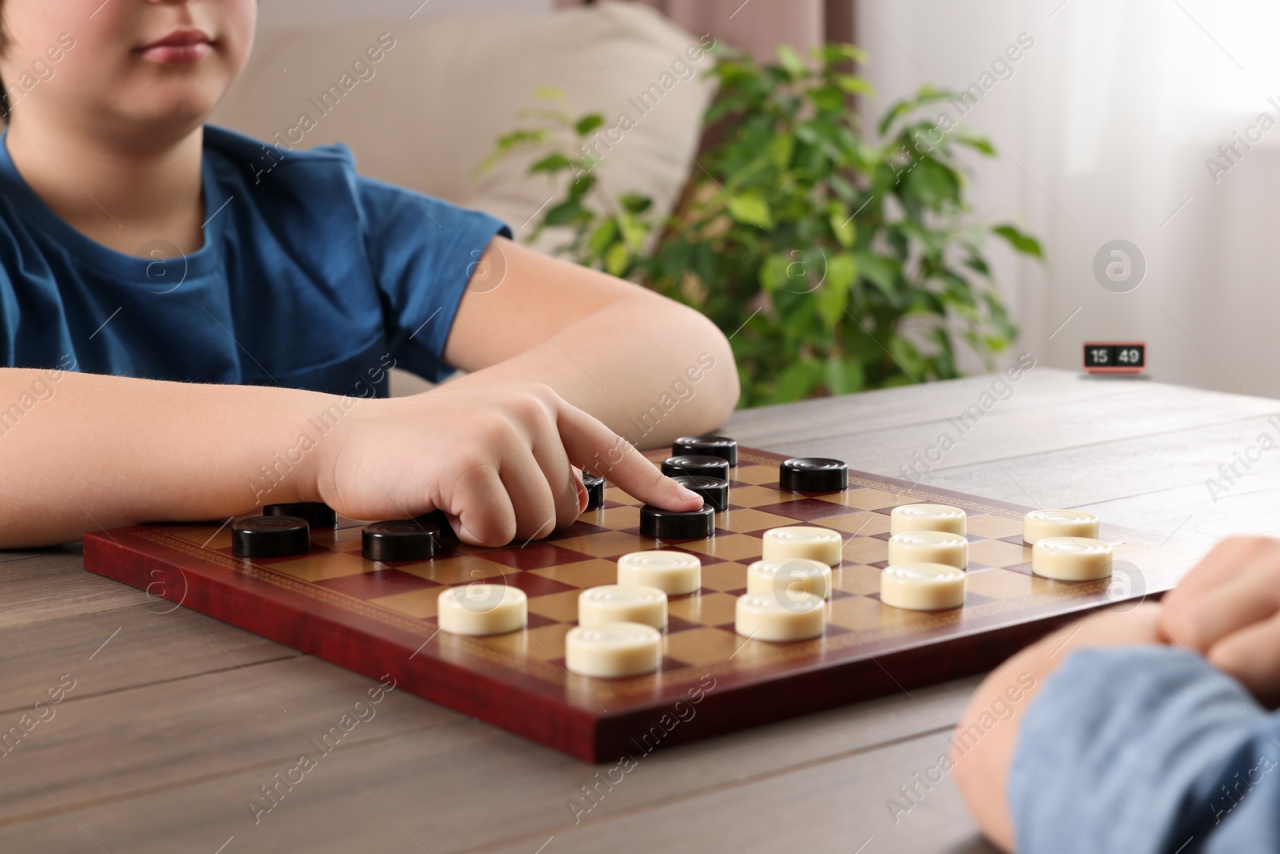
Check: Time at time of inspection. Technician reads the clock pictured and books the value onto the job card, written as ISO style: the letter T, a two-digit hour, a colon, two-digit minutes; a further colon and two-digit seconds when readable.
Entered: T15:49
